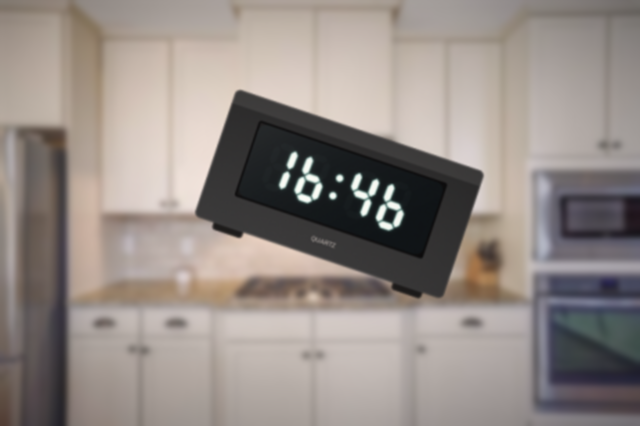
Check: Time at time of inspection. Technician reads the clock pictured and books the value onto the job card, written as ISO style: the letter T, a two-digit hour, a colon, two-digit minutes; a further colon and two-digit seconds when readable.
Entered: T16:46
